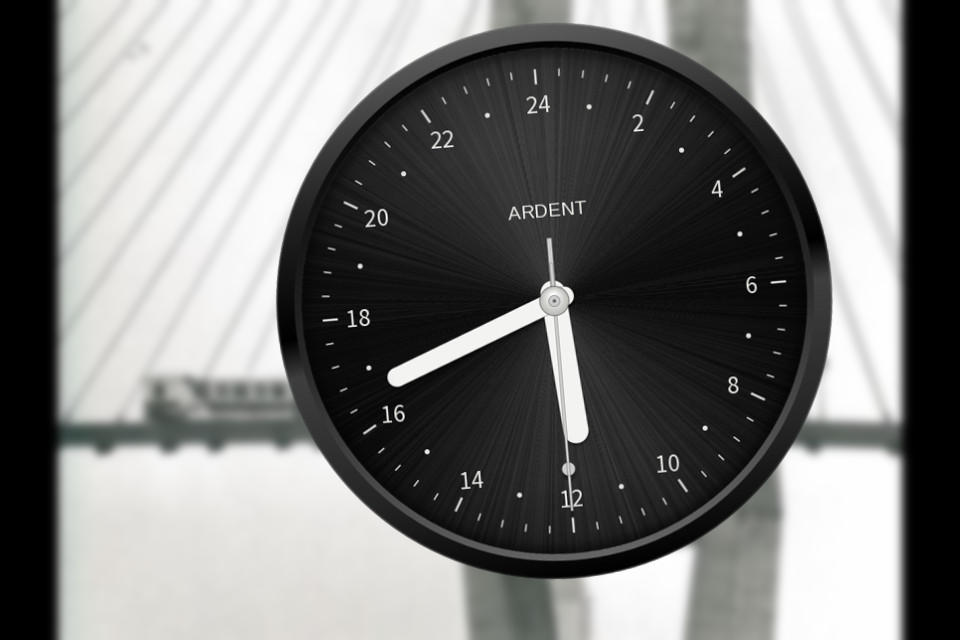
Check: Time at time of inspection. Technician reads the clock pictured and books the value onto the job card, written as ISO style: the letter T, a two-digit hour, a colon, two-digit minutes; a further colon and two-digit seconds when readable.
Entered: T11:41:30
